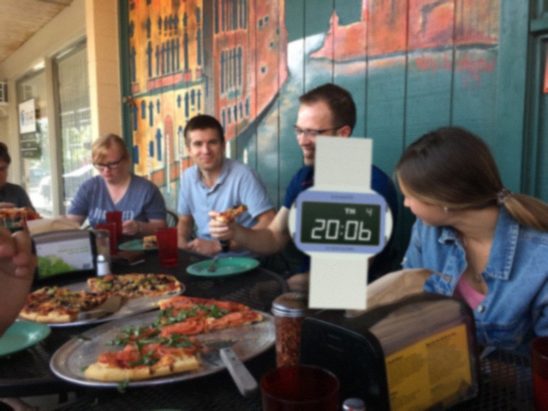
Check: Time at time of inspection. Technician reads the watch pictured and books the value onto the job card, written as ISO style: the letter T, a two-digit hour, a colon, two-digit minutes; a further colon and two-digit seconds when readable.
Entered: T20:06
